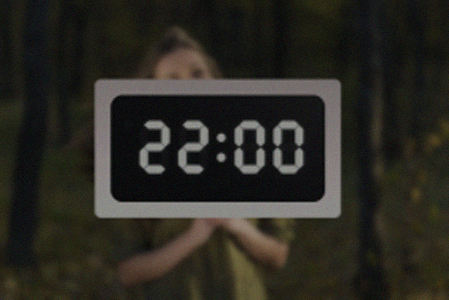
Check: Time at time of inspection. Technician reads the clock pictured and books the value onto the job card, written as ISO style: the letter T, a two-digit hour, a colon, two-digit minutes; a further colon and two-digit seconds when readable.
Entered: T22:00
